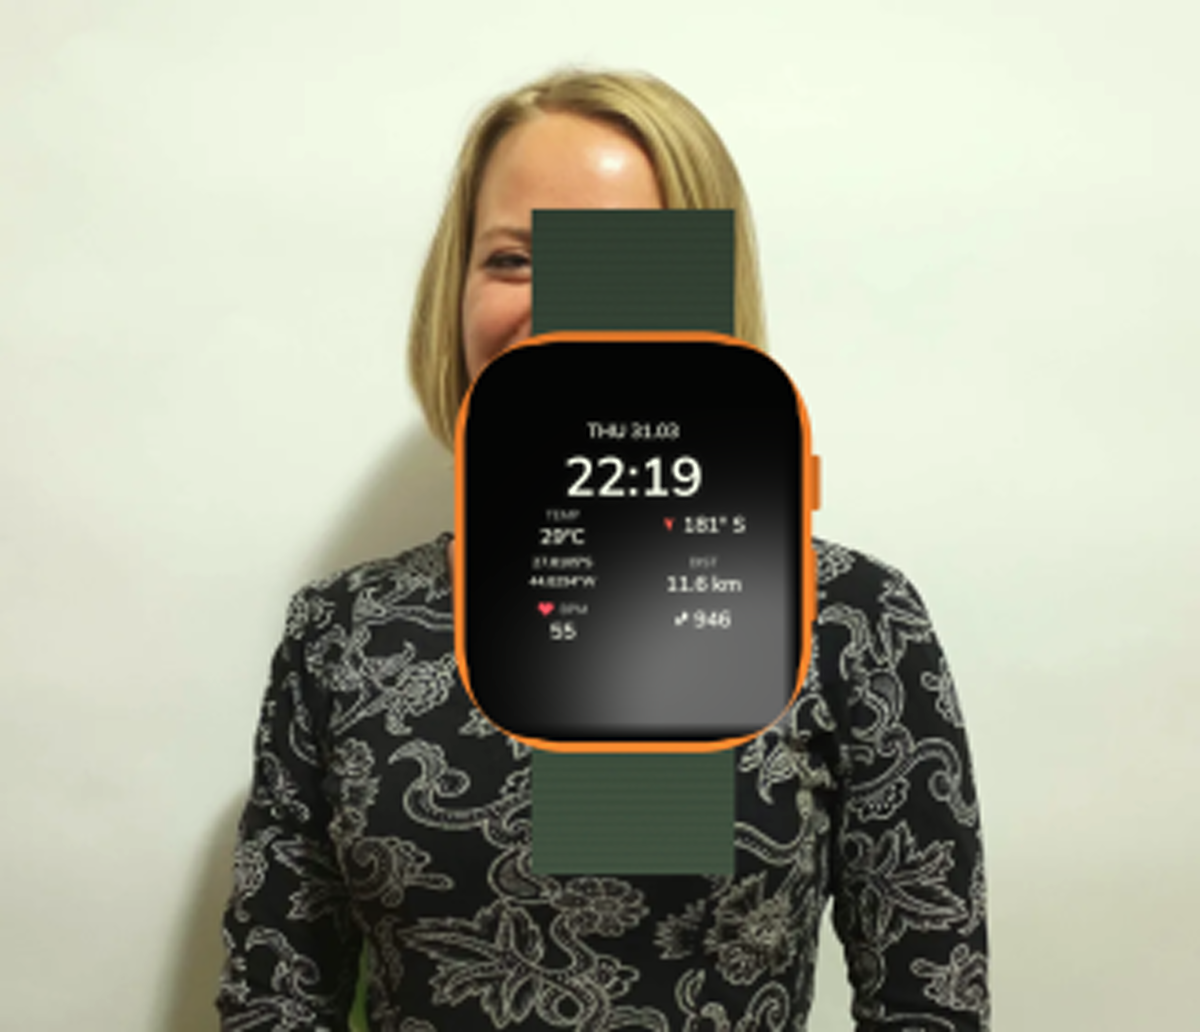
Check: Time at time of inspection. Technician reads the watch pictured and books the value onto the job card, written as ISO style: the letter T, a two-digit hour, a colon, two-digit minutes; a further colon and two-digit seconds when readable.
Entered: T22:19
